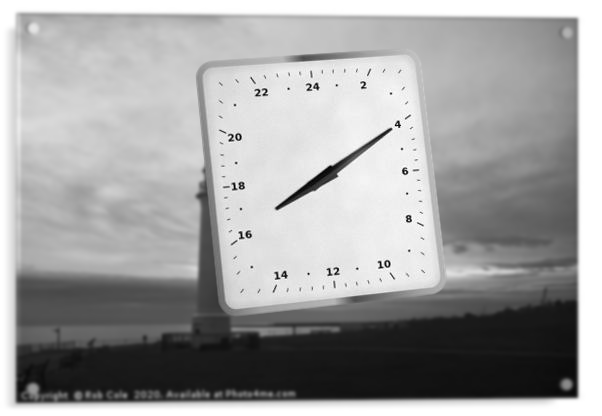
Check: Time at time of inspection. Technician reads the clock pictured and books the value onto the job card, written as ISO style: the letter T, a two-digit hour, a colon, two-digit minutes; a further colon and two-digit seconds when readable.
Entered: T16:10
